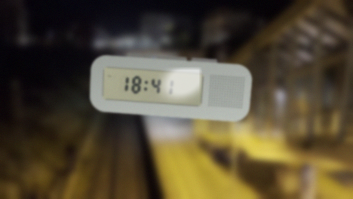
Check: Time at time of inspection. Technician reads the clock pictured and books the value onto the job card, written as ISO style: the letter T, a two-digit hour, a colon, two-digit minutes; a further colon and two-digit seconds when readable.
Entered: T18:41
